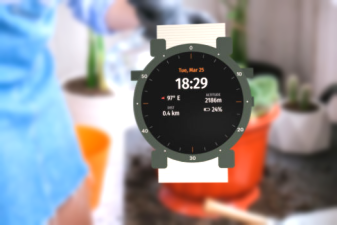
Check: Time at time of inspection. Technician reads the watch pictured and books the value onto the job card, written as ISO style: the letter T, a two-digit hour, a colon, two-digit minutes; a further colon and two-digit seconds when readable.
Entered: T18:29
